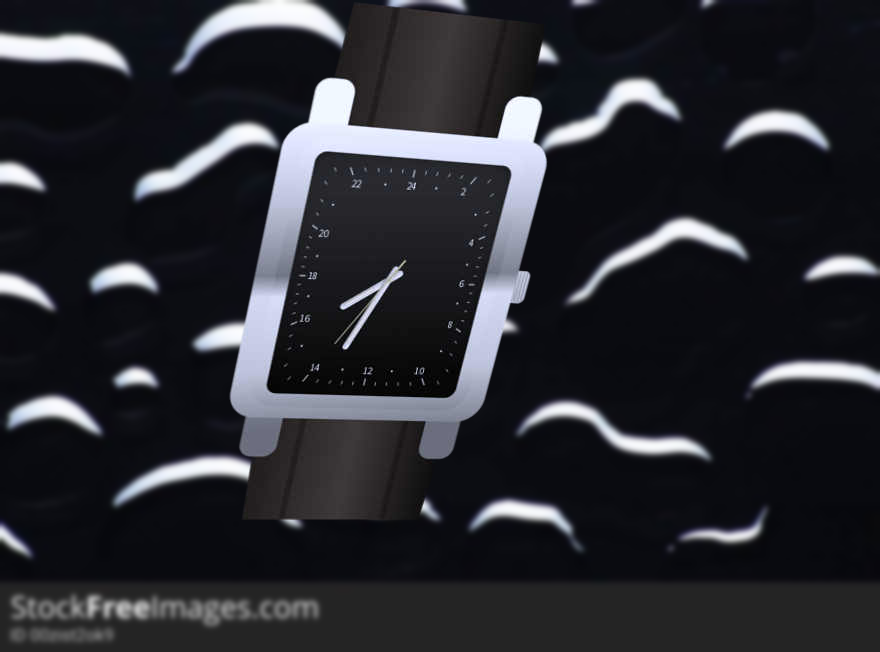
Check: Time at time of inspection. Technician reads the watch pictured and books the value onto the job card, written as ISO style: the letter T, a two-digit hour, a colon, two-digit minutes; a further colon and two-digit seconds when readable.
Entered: T15:33:35
